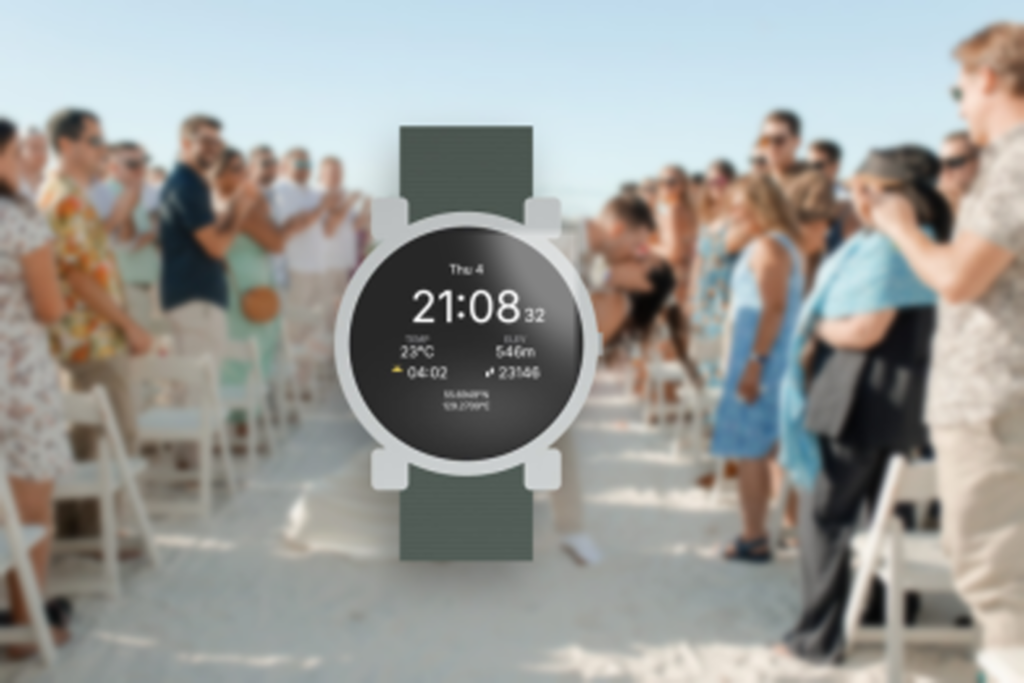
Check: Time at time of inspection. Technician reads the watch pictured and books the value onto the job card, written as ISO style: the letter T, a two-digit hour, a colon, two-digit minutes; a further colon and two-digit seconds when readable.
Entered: T21:08
